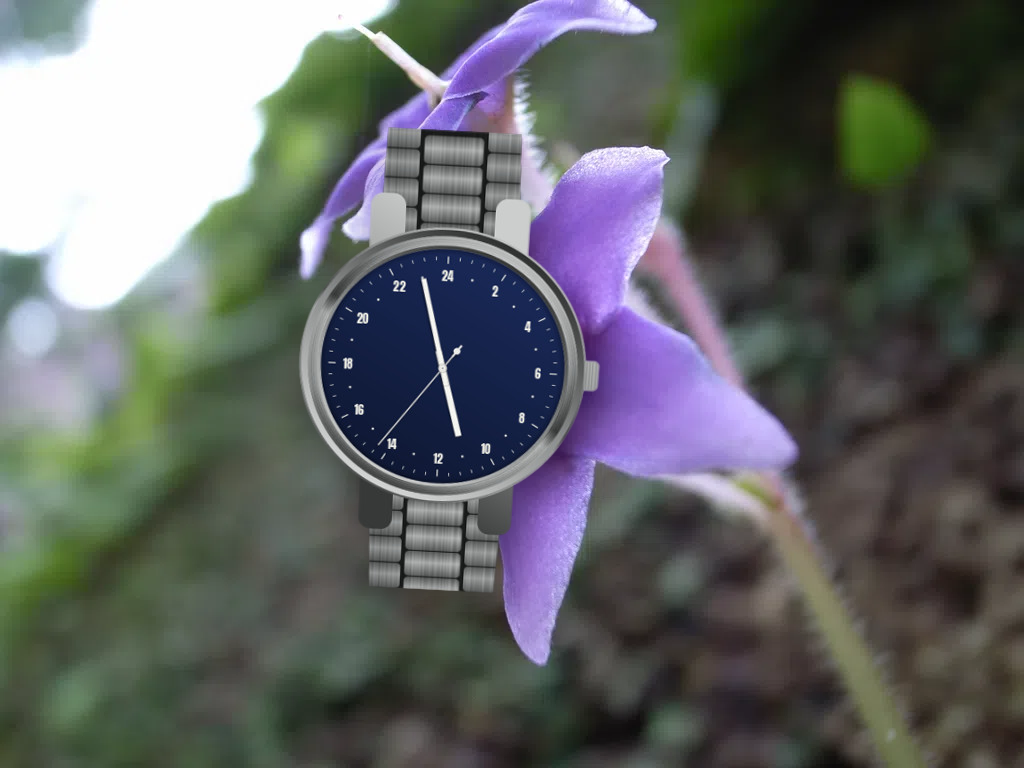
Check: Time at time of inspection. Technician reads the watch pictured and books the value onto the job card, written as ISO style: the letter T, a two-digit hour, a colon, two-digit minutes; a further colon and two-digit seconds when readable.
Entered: T10:57:36
